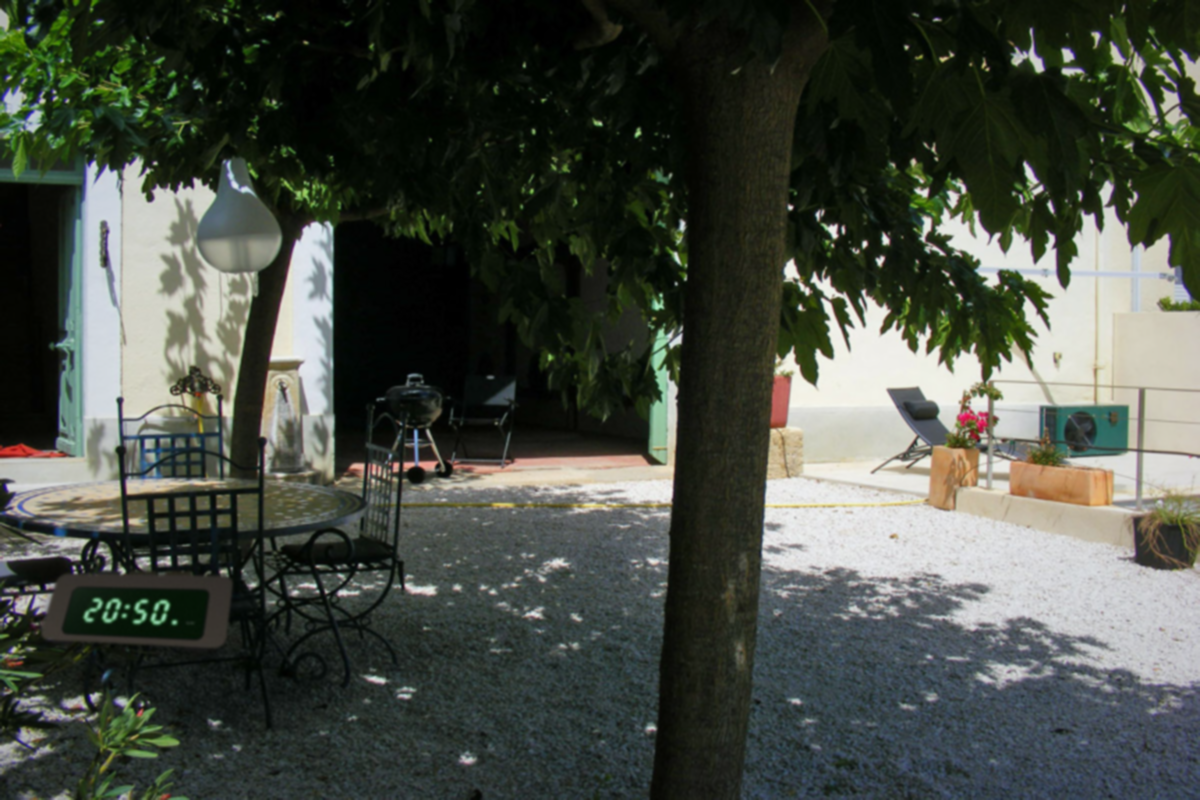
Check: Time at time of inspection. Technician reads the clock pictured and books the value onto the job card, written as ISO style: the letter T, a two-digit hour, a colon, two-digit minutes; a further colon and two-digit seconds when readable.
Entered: T20:50
